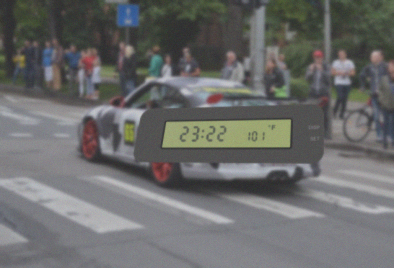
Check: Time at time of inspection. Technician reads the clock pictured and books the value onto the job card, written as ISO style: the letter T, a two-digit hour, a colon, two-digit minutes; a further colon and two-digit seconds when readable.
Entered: T23:22
